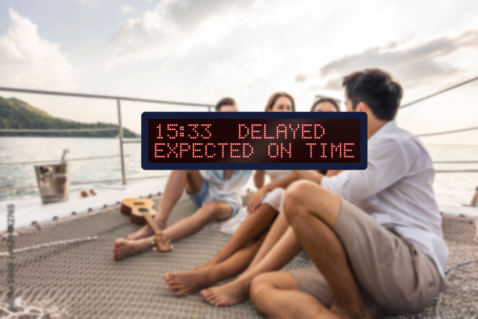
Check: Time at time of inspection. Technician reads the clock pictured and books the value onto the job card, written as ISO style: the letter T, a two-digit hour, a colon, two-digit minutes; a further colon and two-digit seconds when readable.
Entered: T15:33
